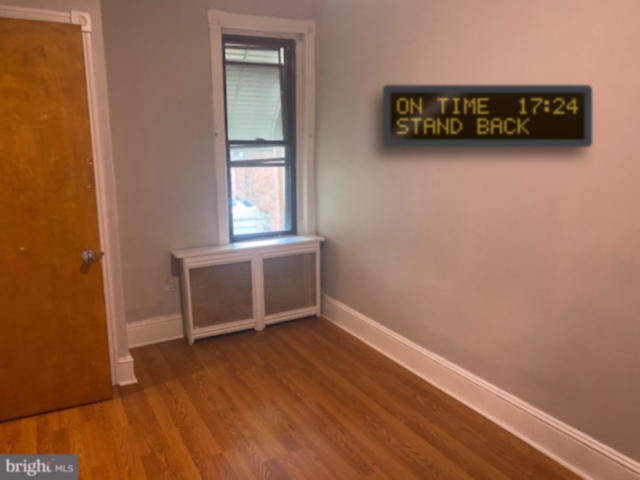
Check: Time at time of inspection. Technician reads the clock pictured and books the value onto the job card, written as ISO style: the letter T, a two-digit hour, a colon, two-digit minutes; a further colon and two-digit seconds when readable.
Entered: T17:24
